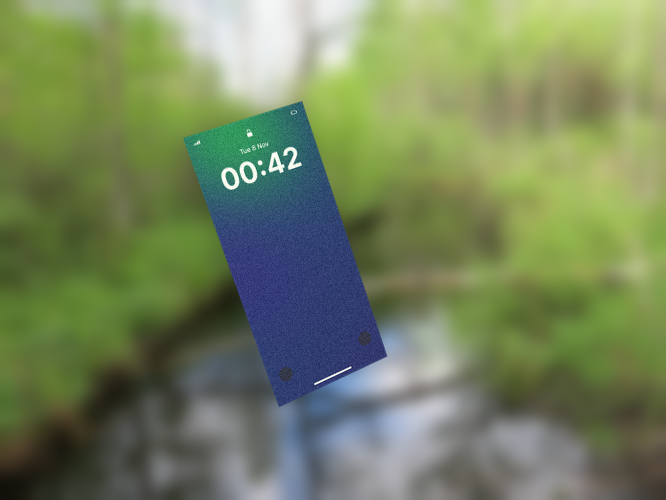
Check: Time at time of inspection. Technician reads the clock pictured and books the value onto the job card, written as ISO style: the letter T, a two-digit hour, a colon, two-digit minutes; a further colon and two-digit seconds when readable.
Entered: T00:42
